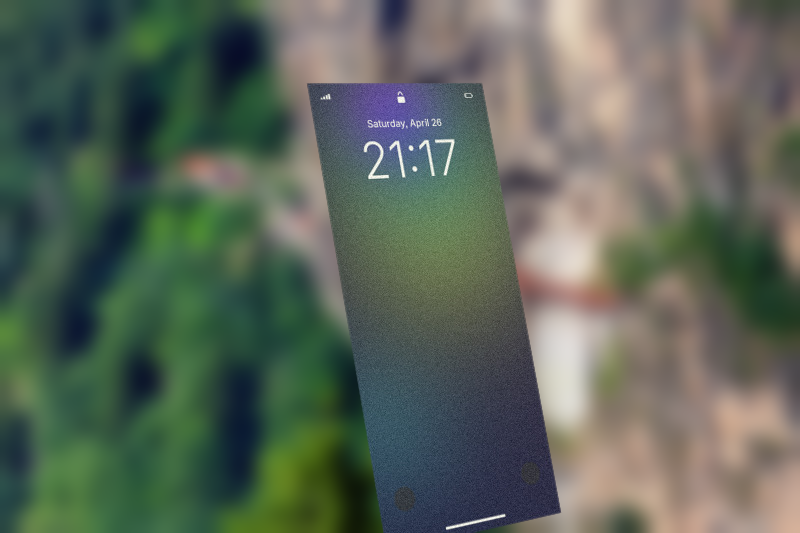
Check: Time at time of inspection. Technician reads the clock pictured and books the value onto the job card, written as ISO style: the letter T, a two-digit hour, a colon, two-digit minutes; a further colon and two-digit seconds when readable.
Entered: T21:17
